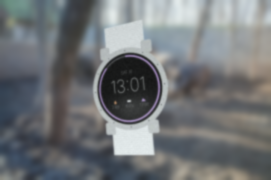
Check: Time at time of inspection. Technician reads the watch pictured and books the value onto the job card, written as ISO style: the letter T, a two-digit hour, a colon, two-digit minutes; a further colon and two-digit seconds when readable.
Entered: T13:01
